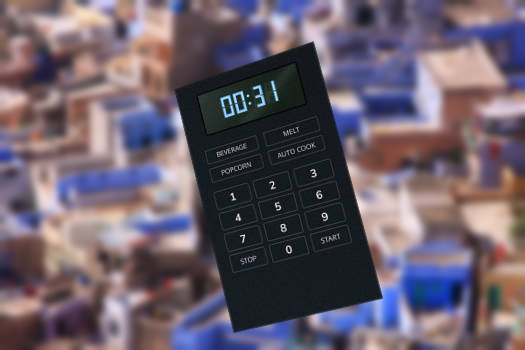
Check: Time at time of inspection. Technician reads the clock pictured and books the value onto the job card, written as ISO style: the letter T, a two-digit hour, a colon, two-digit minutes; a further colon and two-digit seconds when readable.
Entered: T00:31
